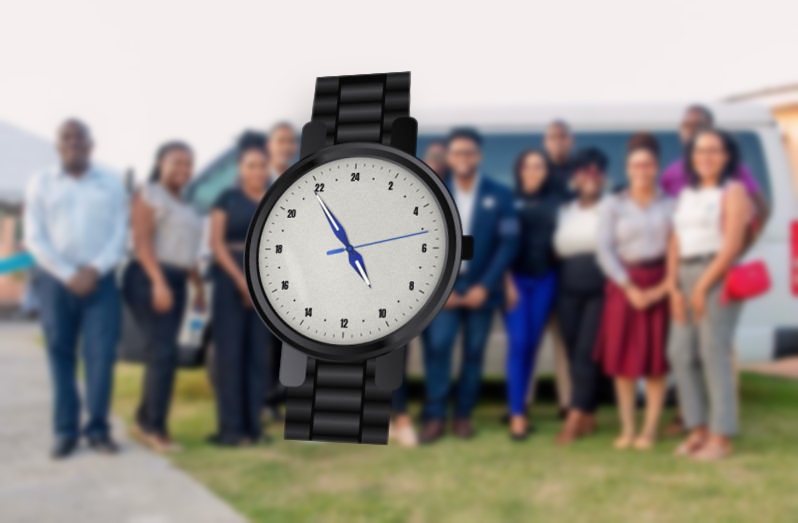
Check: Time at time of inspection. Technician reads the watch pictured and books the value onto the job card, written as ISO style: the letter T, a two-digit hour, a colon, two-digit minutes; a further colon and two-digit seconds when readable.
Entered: T09:54:13
